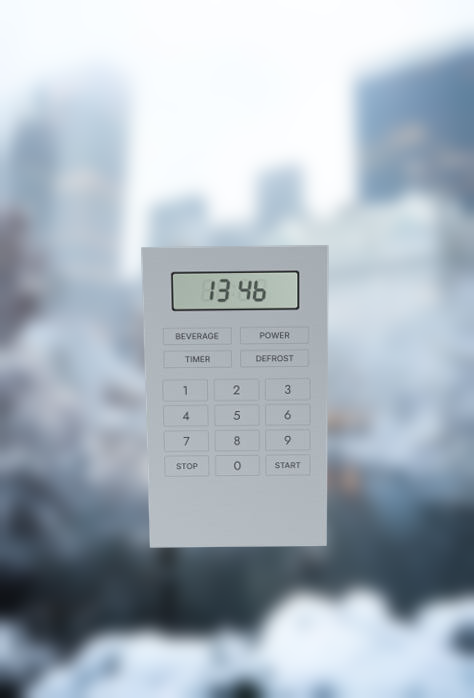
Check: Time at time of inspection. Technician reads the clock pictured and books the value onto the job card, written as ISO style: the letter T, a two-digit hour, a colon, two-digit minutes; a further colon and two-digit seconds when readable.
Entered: T13:46
